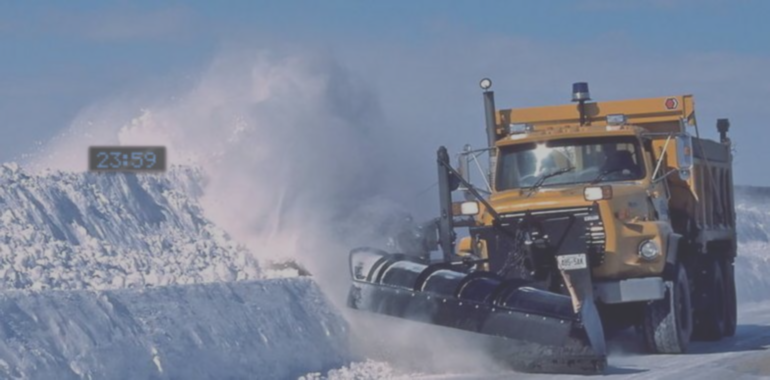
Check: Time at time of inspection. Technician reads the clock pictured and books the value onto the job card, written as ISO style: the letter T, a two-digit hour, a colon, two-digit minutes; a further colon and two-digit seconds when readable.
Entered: T23:59
